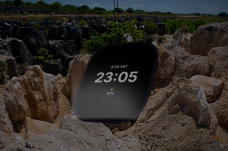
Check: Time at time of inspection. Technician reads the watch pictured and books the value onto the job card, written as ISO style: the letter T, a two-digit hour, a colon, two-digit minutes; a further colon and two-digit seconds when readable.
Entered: T23:05
